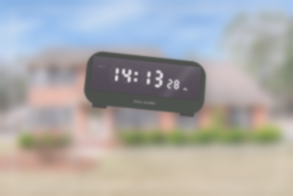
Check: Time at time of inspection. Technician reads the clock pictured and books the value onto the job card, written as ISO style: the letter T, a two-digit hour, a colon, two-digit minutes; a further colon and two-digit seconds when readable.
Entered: T14:13
